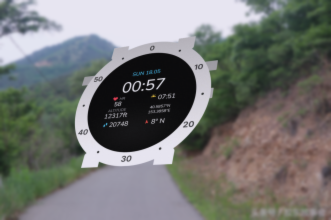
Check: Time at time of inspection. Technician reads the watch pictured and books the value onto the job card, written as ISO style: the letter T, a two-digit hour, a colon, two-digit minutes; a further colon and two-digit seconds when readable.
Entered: T00:57
